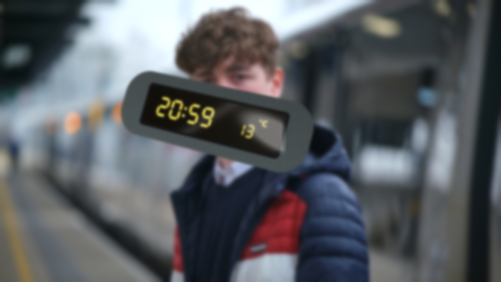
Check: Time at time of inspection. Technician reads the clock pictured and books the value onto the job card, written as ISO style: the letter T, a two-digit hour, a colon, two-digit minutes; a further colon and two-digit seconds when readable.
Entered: T20:59
